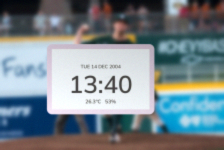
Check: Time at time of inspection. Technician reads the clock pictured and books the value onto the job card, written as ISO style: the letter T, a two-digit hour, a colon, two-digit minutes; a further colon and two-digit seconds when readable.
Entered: T13:40
